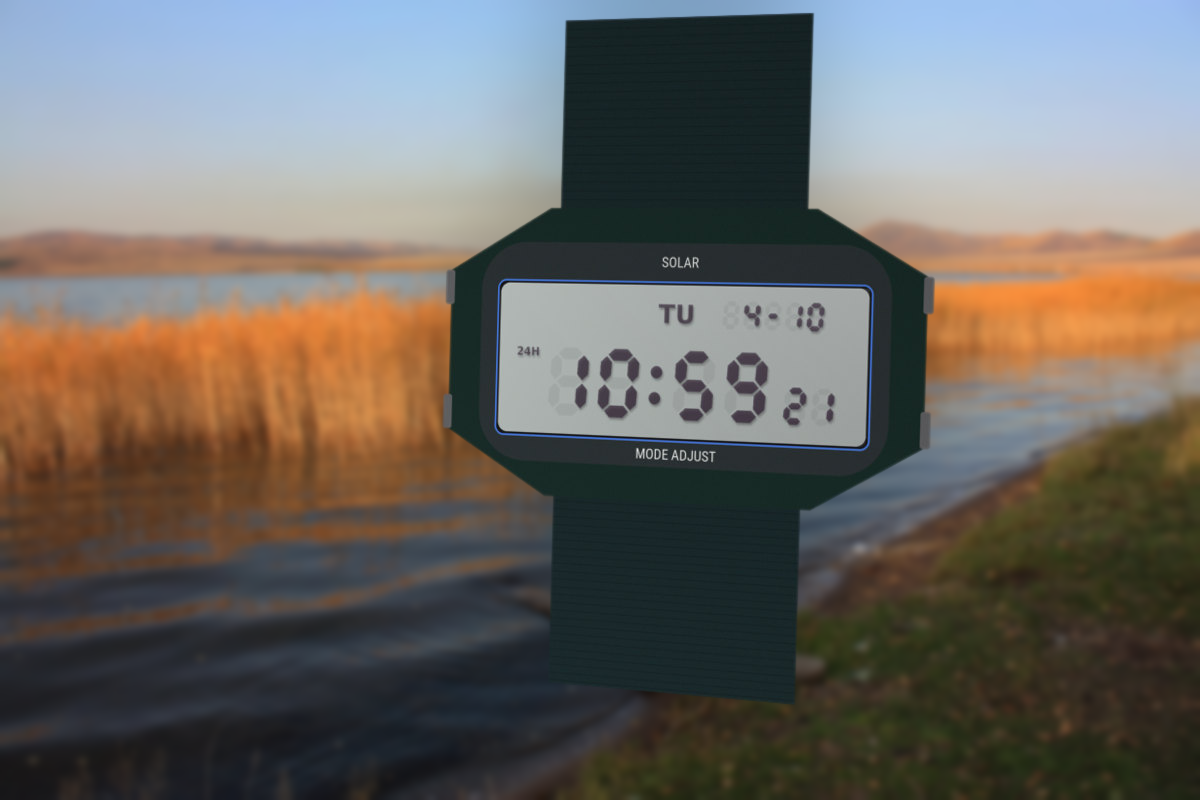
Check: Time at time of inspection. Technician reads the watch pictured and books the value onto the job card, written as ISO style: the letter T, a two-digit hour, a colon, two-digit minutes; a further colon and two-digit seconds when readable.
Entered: T10:59:21
